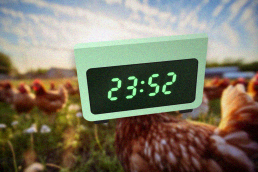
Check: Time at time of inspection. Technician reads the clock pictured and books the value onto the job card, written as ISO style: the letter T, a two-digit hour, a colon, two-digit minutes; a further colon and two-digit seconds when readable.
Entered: T23:52
